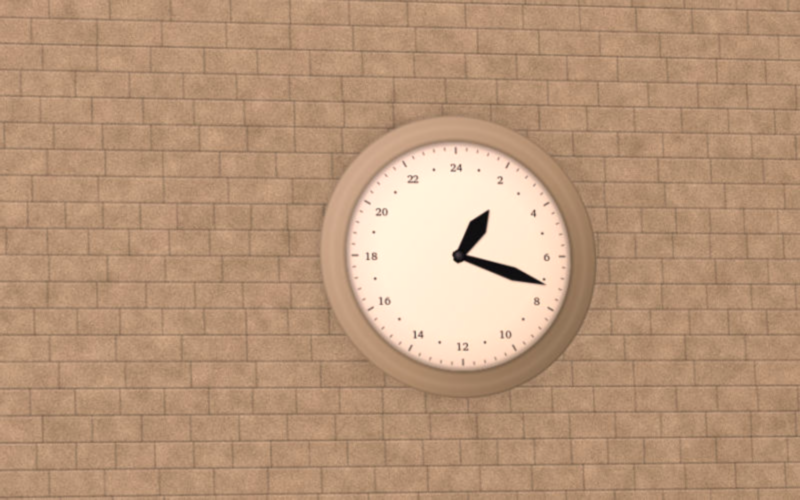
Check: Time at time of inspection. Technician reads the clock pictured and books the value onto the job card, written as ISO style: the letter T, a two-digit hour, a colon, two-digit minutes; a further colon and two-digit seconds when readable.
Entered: T02:18
